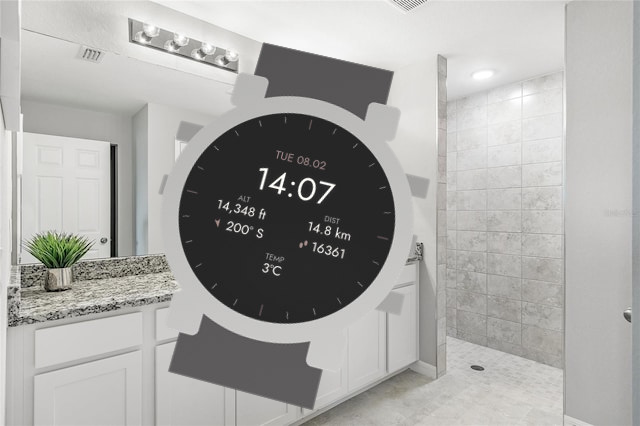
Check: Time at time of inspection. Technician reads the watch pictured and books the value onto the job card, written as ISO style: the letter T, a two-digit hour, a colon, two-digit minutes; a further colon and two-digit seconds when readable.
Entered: T14:07
